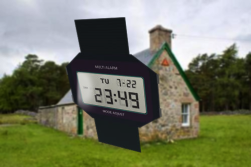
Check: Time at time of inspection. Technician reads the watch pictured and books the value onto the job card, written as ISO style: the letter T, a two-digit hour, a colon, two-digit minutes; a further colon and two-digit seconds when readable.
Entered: T23:49
